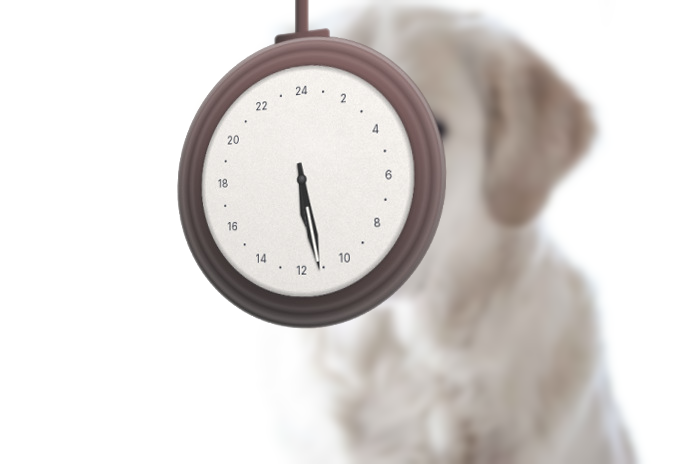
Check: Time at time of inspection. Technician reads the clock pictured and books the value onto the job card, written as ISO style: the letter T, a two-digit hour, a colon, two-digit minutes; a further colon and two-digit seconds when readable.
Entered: T11:28
